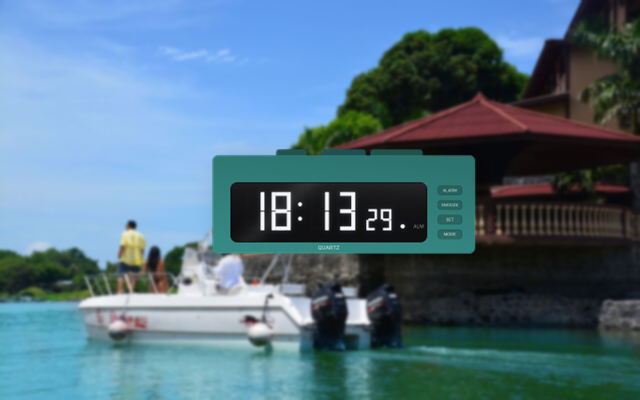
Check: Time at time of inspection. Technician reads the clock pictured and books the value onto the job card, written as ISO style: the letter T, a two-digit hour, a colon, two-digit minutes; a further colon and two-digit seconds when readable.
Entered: T18:13:29
